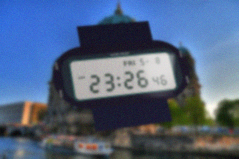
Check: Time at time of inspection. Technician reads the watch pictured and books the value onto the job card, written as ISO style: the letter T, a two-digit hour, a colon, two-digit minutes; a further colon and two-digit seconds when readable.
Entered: T23:26:46
